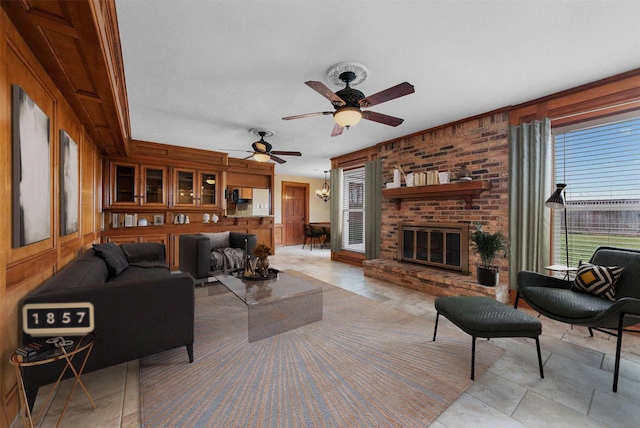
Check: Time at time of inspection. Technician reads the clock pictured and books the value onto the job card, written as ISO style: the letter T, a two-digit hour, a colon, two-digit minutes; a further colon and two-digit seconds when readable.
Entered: T18:57
